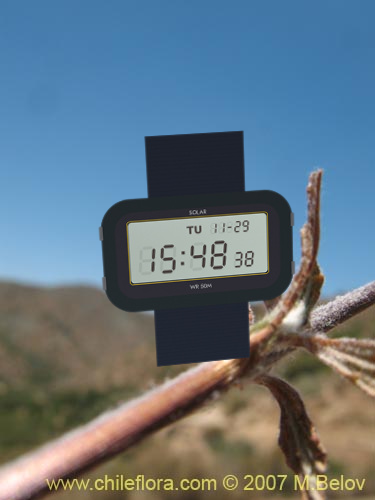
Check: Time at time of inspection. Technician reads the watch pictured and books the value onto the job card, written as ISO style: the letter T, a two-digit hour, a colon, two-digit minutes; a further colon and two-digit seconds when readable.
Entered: T15:48:38
